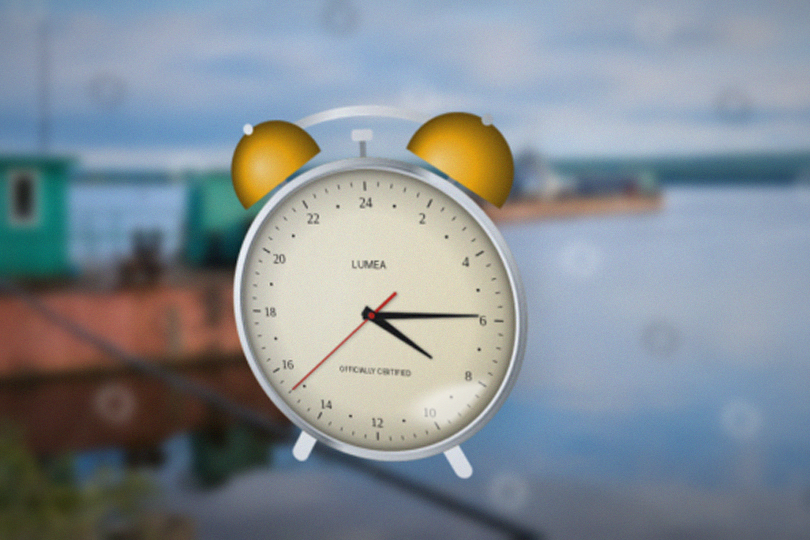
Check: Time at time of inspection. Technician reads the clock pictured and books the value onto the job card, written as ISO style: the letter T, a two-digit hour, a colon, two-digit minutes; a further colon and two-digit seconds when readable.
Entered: T08:14:38
